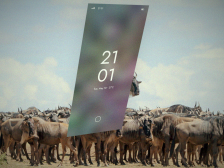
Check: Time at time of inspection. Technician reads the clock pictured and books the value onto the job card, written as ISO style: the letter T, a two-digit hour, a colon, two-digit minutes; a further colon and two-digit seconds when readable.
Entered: T21:01
